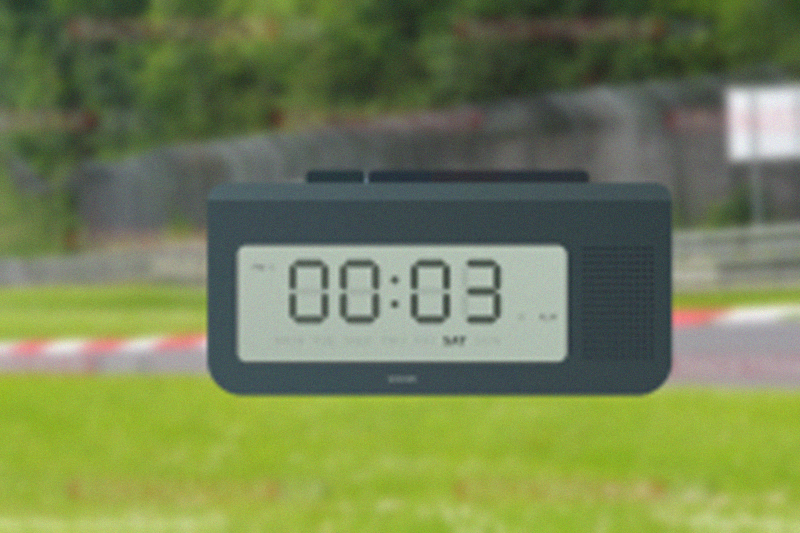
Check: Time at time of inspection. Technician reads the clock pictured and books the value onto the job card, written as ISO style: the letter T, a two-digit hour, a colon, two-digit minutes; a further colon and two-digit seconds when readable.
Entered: T00:03
